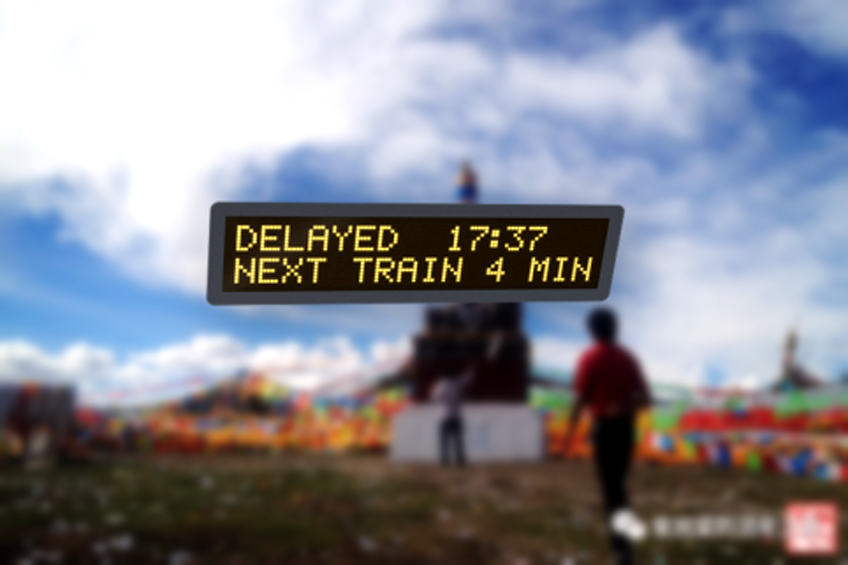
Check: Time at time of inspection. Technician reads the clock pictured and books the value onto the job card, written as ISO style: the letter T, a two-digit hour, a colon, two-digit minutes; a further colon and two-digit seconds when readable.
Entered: T17:37
